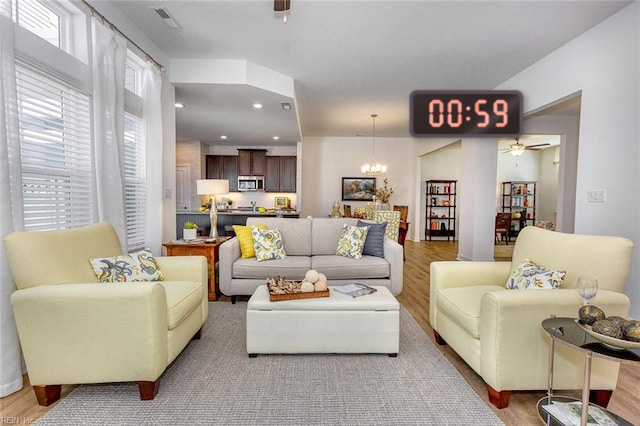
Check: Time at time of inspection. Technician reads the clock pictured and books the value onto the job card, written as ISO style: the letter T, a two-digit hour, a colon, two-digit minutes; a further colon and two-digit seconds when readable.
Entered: T00:59
